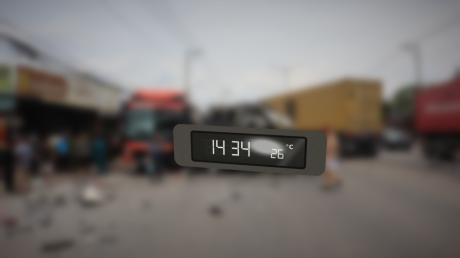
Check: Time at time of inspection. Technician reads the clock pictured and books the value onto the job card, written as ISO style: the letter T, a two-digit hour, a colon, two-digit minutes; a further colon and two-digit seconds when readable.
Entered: T14:34
